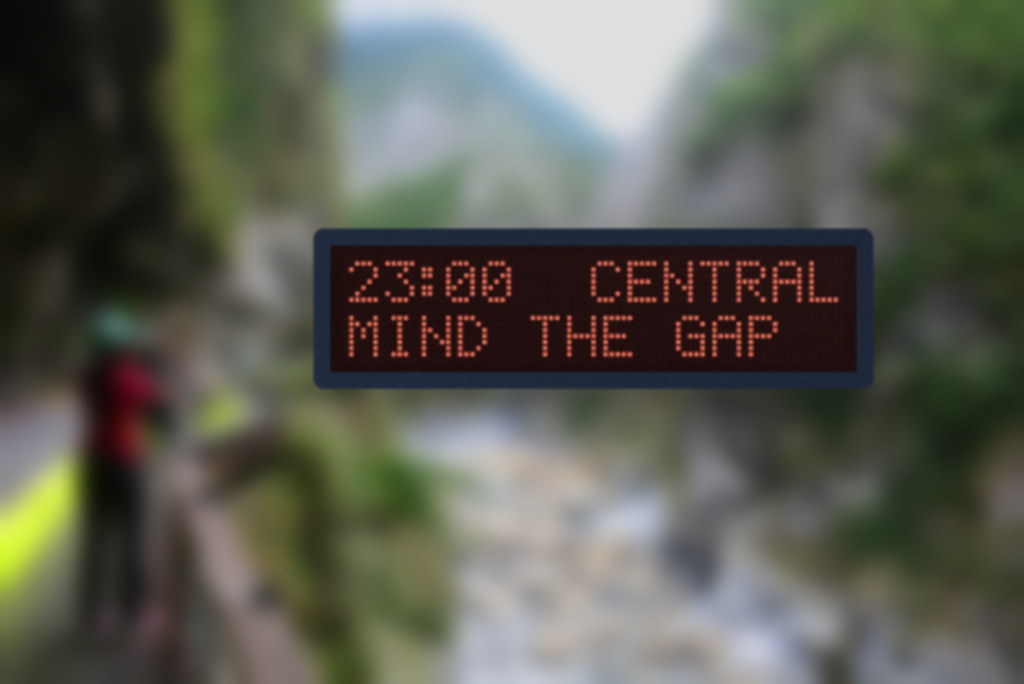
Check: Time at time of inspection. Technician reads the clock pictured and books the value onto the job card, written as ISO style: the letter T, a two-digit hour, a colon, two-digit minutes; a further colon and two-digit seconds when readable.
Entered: T23:00
